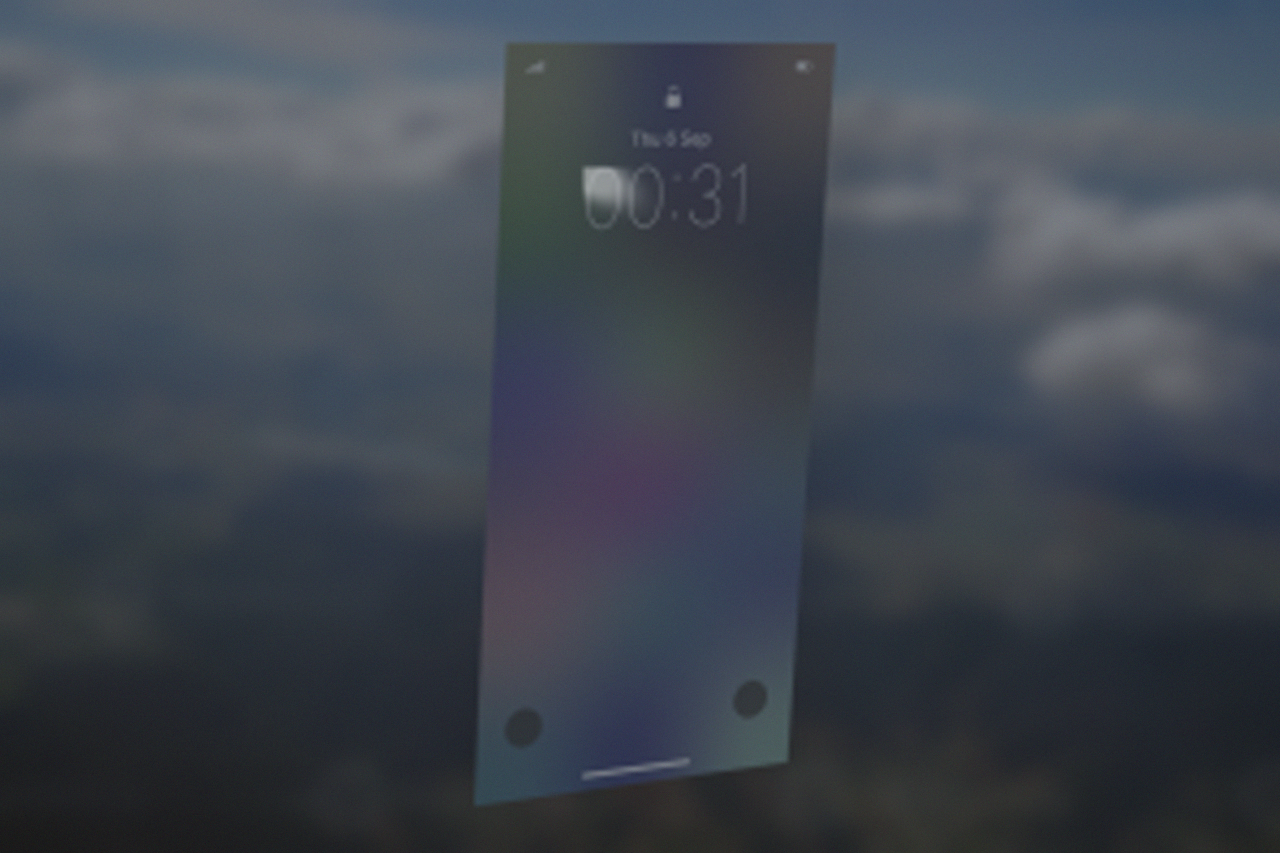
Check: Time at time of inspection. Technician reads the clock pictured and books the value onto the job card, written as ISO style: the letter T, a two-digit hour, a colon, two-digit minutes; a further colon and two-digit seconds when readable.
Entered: T00:31
